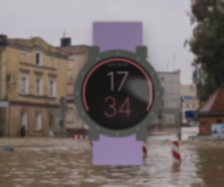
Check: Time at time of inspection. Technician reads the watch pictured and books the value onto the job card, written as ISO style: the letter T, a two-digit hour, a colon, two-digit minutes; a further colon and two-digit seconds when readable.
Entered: T17:34
